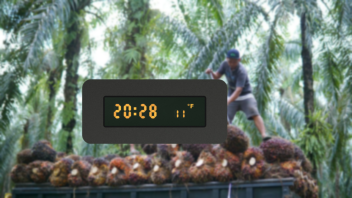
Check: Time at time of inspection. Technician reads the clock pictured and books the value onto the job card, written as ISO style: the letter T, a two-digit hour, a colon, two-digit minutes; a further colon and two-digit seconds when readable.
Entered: T20:28
